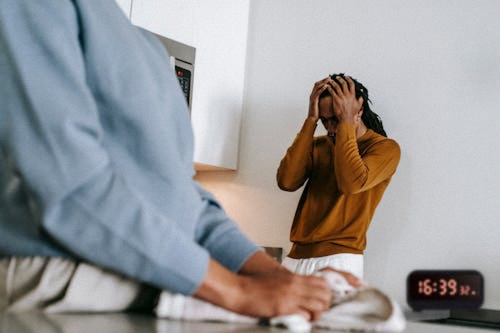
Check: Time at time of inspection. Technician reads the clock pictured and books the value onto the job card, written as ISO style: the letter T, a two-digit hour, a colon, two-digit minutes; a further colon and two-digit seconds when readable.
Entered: T16:39
